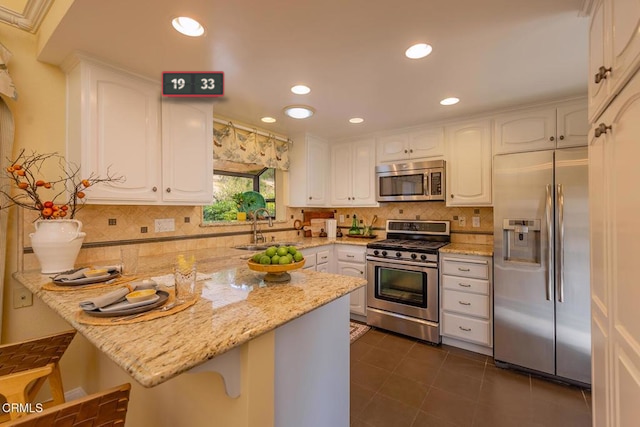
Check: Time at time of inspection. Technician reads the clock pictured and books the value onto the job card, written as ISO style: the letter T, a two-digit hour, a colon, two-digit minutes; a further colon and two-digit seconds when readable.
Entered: T19:33
